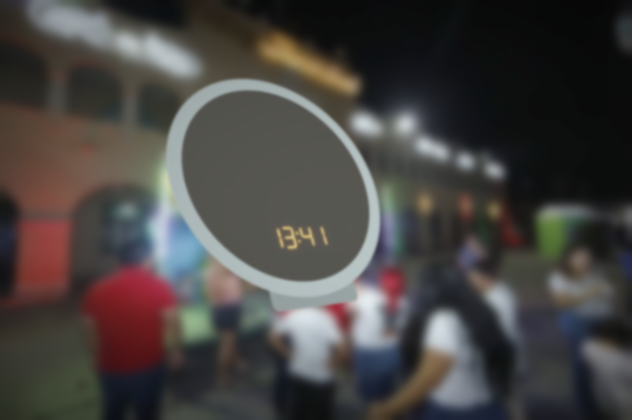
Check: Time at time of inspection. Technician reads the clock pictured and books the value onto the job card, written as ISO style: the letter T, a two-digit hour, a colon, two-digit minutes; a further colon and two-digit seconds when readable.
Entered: T13:41
